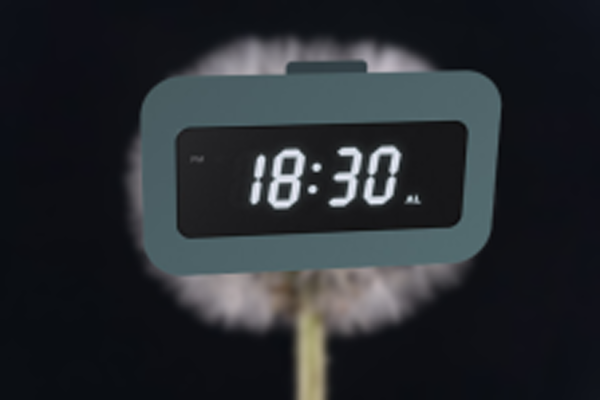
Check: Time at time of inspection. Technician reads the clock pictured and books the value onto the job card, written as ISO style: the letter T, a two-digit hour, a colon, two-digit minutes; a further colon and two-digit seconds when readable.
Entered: T18:30
